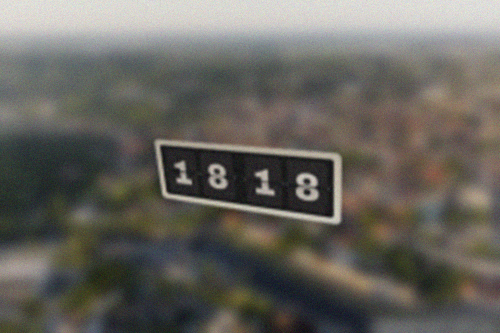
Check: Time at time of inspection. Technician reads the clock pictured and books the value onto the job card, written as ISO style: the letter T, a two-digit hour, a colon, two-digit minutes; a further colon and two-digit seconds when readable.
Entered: T18:18
